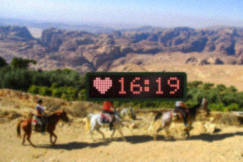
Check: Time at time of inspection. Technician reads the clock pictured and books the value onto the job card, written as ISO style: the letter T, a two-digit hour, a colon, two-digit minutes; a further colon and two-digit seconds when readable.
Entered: T16:19
